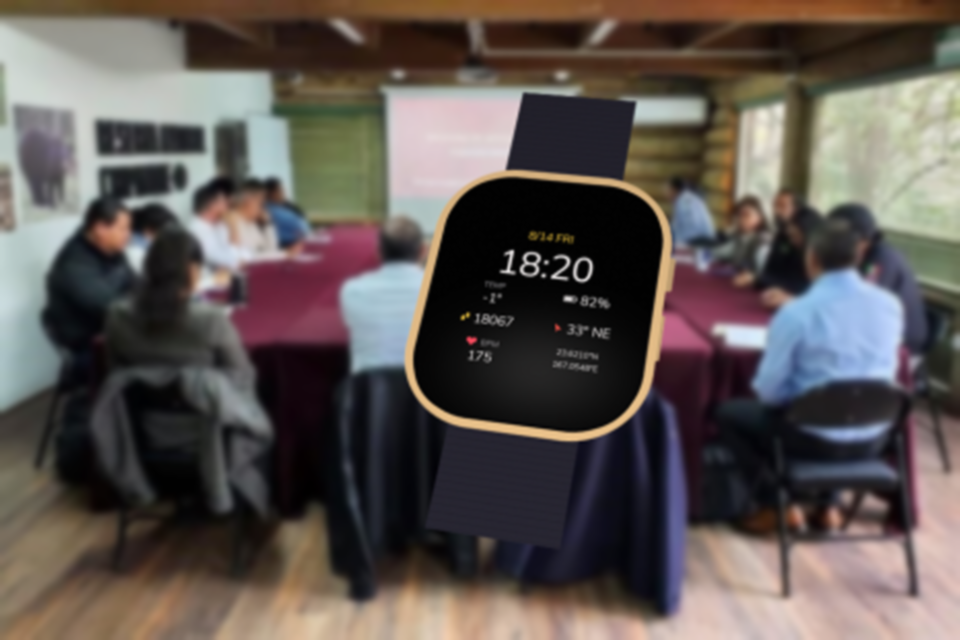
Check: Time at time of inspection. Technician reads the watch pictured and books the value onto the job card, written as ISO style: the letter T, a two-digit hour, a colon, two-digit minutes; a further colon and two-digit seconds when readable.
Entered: T18:20
